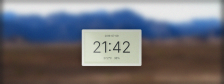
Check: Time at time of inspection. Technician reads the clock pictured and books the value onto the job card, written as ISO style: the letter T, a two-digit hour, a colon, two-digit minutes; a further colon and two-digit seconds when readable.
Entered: T21:42
